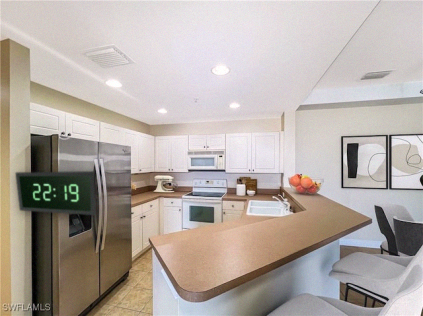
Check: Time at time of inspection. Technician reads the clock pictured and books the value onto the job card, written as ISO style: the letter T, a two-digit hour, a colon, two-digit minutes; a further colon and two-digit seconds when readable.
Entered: T22:19
